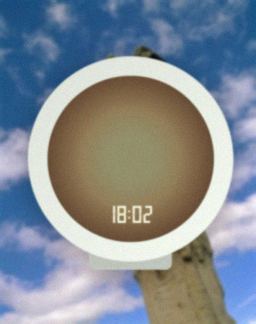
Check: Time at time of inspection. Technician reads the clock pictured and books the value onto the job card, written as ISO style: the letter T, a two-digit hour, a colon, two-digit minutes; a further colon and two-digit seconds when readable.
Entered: T18:02
